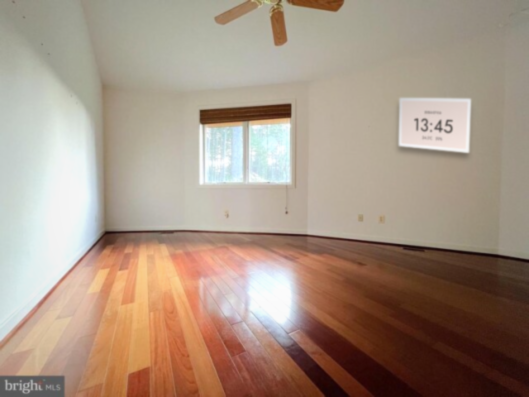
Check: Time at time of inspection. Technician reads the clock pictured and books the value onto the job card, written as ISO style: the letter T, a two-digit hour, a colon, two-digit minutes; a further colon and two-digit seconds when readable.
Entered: T13:45
